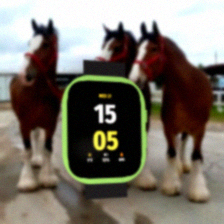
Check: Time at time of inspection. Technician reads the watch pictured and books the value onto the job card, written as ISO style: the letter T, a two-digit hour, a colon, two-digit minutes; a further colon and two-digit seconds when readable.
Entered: T15:05
